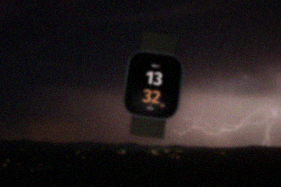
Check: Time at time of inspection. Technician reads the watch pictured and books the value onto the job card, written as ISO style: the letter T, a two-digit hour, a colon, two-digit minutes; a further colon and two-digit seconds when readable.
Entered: T13:32
